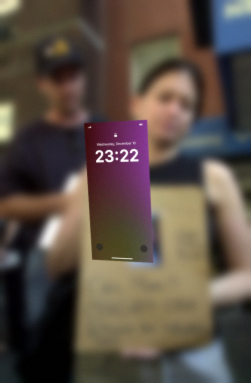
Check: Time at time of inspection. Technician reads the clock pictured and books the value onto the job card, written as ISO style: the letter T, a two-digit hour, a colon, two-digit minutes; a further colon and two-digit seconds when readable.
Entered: T23:22
